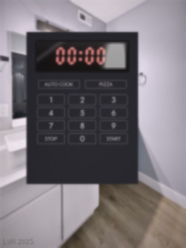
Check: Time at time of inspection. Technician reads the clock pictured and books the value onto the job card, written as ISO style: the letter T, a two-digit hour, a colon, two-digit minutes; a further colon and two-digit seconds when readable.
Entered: T00:00
